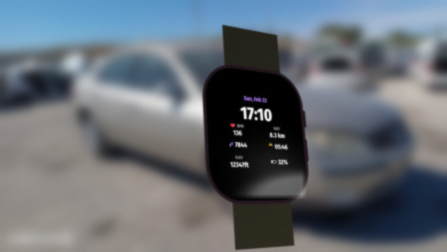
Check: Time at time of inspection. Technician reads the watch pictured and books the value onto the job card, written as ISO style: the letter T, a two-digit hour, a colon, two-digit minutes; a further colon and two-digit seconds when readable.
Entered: T17:10
